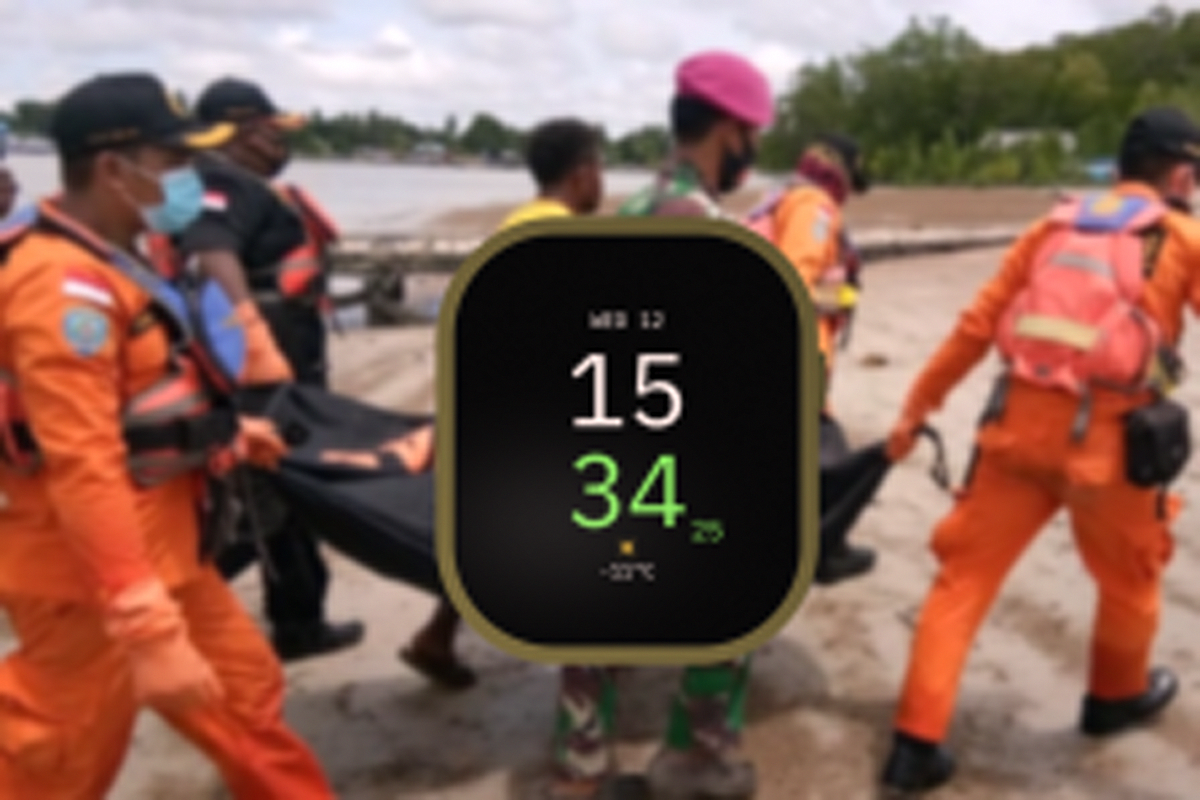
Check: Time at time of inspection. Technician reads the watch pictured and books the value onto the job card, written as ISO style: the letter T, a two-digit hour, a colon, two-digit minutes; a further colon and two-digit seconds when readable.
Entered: T15:34
